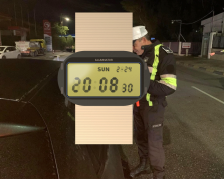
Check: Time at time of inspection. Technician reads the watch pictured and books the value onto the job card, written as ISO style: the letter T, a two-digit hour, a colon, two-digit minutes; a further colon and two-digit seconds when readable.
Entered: T20:08:30
